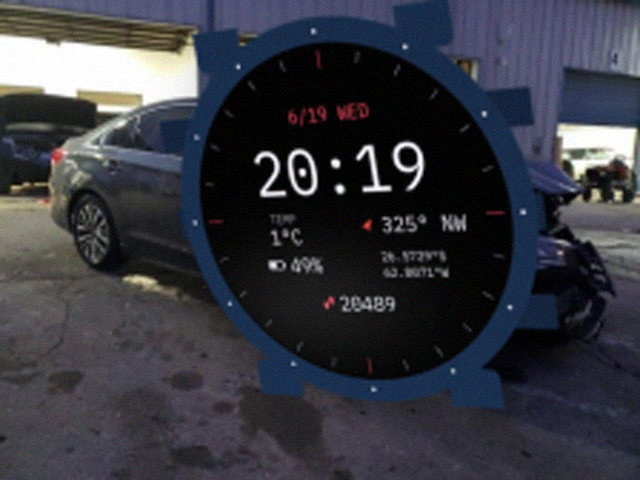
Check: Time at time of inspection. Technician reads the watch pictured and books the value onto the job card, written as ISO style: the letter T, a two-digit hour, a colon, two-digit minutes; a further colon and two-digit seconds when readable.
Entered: T20:19
